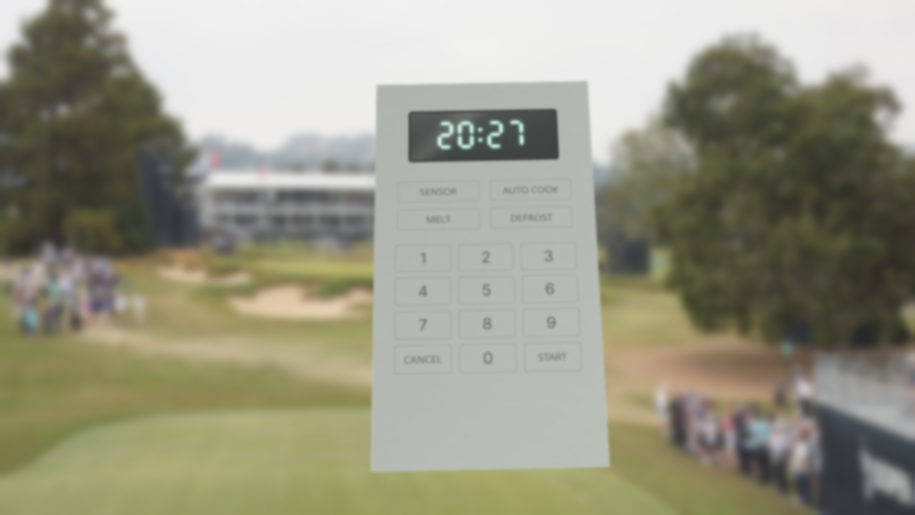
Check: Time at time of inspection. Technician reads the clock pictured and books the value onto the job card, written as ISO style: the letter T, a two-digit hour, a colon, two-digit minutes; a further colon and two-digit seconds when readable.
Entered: T20:27
